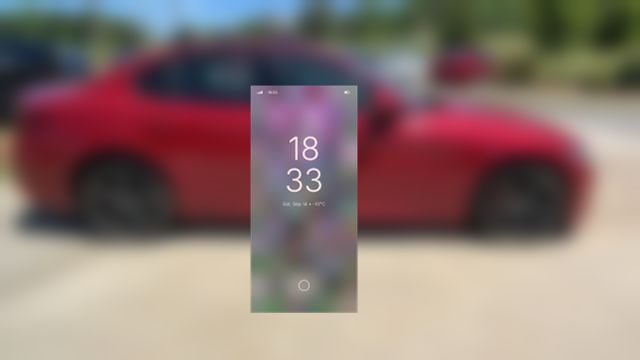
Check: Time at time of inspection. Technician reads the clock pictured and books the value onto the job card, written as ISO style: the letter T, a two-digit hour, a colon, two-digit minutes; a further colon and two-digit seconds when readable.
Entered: T18:33
